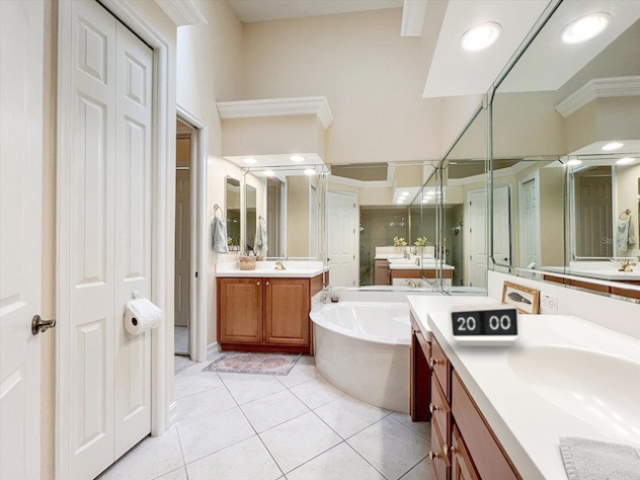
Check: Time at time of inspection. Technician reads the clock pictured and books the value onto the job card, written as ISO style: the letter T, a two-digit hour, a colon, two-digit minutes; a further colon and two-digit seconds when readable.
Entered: T20:00
